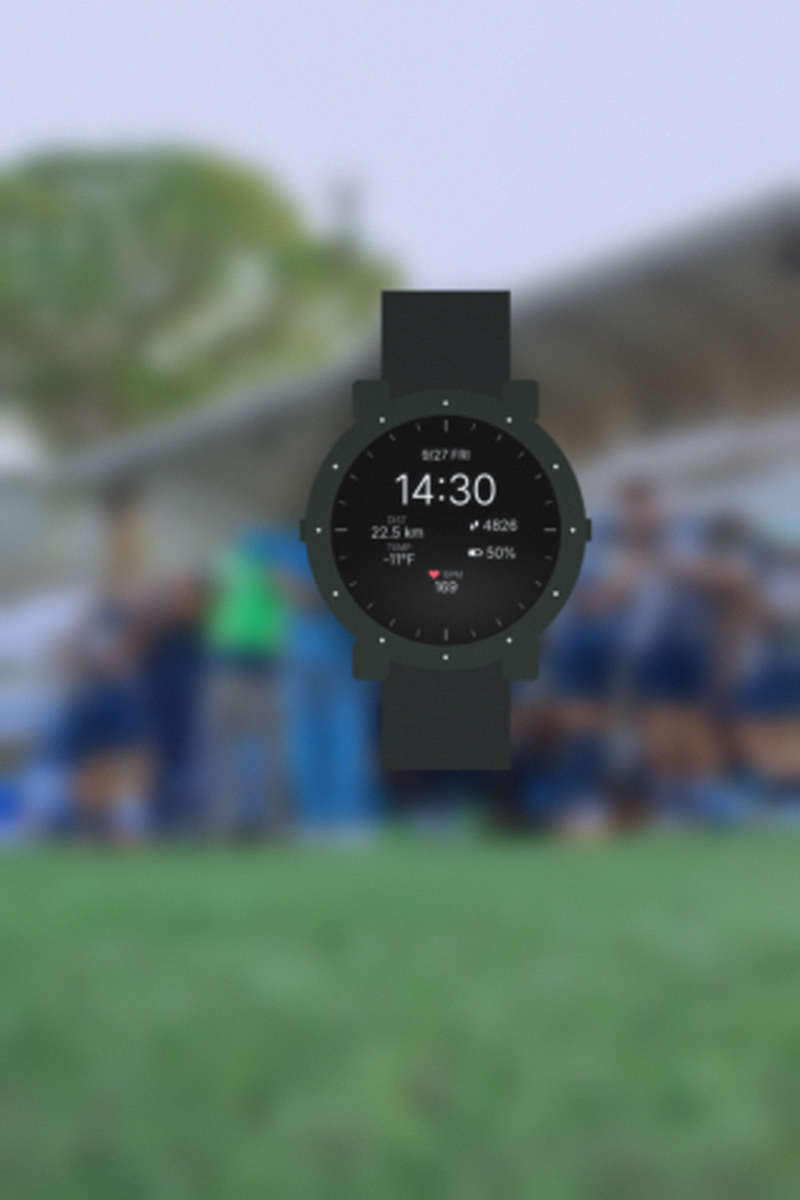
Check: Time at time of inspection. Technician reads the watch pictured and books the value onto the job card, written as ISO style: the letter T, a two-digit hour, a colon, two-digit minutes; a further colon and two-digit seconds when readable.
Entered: T14:30
